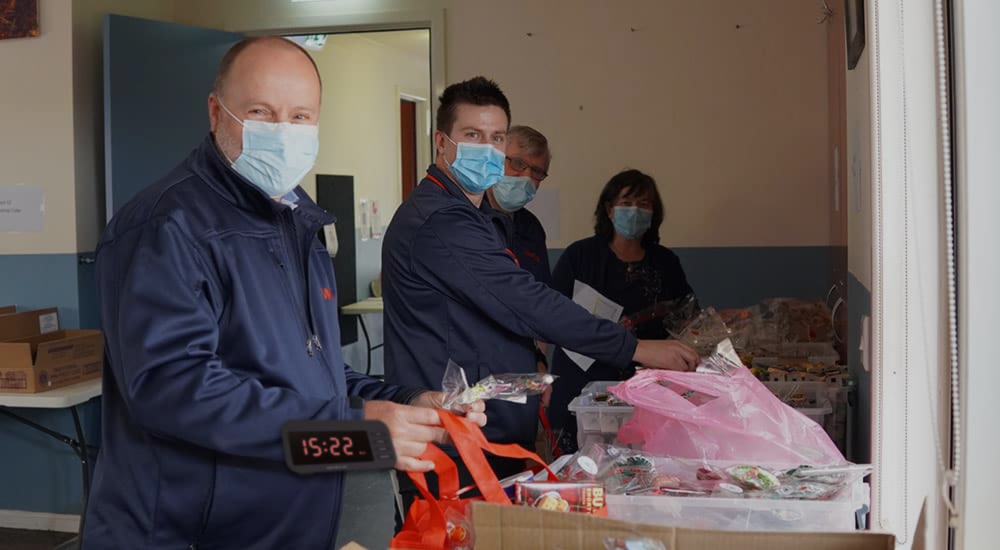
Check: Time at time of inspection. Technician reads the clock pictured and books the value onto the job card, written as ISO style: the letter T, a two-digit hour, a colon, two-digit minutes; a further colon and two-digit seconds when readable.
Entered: T15:22
